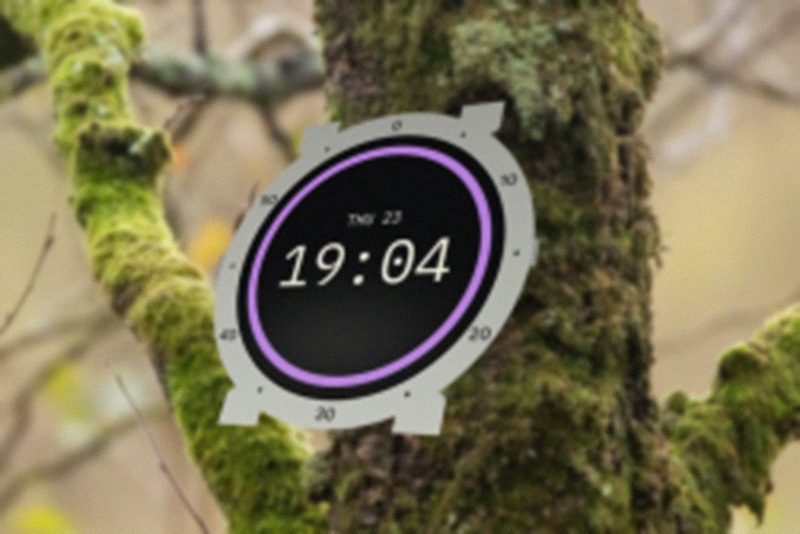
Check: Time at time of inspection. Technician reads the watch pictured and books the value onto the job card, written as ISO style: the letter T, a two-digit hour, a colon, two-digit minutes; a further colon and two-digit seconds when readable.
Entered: T19:04
